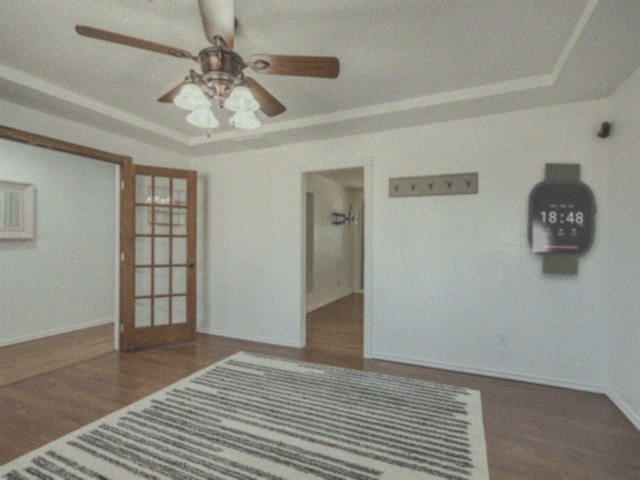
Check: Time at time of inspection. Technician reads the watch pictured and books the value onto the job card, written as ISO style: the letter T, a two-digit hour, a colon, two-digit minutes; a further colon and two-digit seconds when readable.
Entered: T18:48
